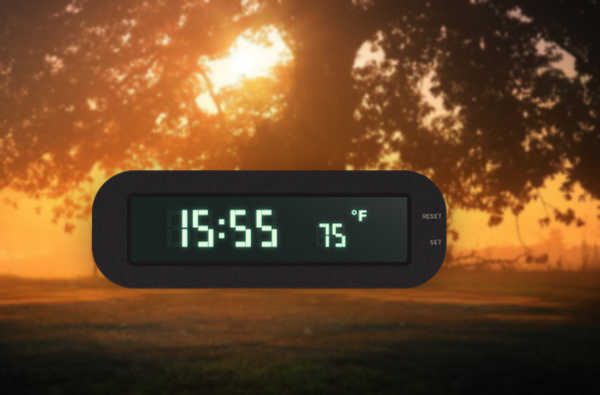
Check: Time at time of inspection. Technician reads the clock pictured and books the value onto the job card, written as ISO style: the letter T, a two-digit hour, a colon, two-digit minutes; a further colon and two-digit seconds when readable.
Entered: T15:55
